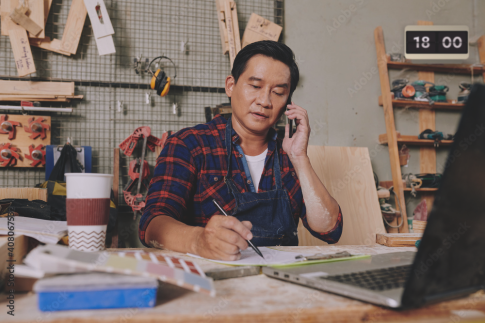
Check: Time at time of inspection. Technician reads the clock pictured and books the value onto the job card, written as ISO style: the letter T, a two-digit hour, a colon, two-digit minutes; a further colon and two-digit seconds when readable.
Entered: T18:00
